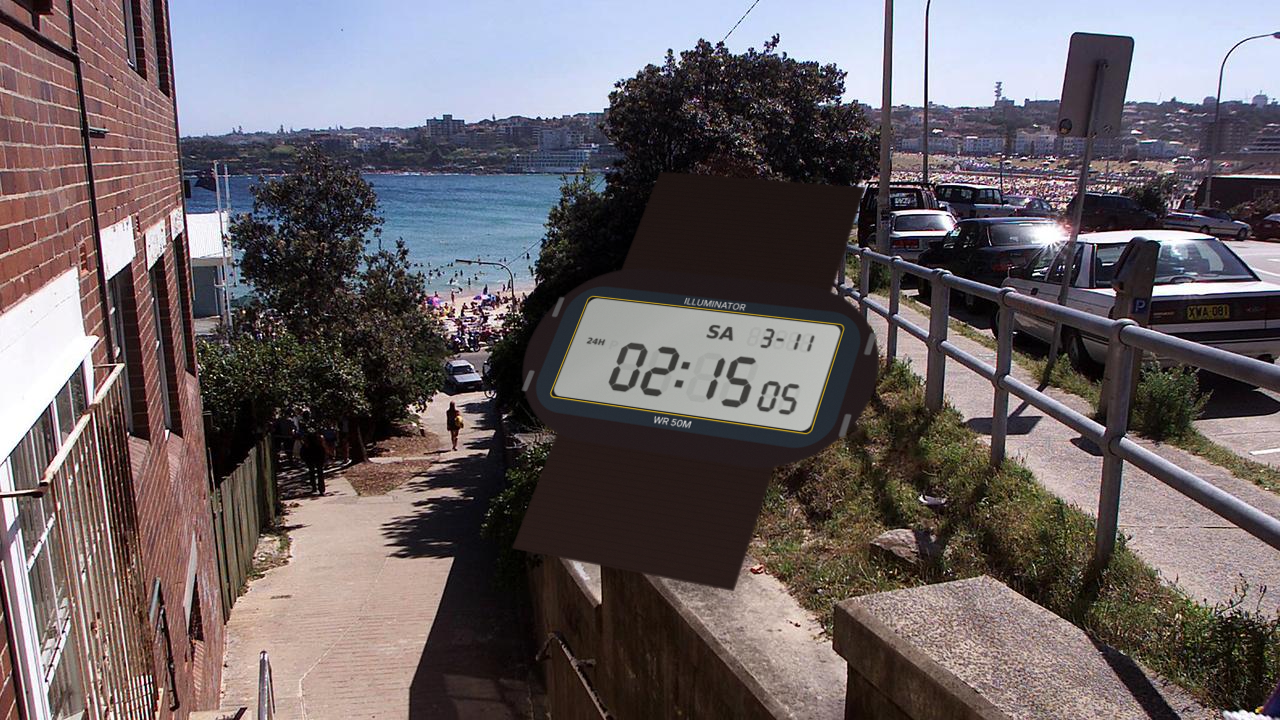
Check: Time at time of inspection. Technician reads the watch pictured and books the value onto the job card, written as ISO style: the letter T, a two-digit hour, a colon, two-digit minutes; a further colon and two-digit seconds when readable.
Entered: T02:15:05
